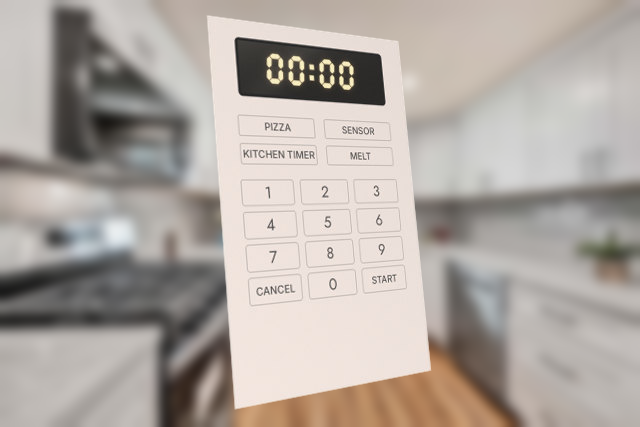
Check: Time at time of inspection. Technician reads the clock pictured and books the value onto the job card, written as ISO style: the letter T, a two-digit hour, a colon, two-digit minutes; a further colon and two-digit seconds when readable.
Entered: T00:00
